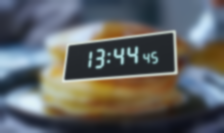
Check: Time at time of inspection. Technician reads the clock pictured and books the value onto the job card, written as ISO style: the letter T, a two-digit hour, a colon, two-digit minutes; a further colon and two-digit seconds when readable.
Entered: T13:44:45
